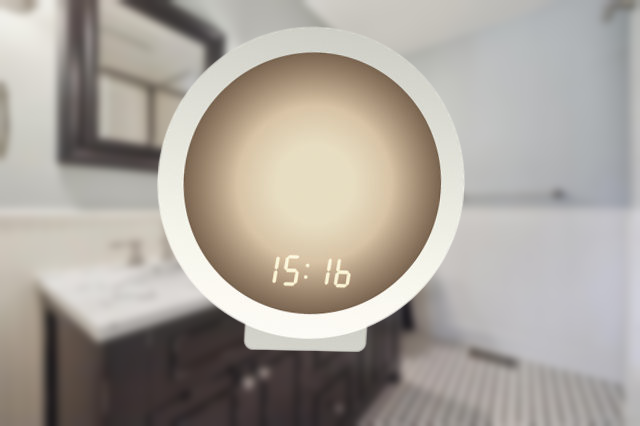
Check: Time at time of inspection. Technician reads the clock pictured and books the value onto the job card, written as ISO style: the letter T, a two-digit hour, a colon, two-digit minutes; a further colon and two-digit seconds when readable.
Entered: T15:16
